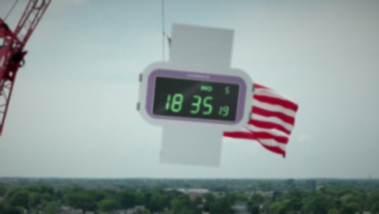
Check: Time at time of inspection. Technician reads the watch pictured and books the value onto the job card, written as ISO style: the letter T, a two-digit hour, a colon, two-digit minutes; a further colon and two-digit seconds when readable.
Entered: T18:35
